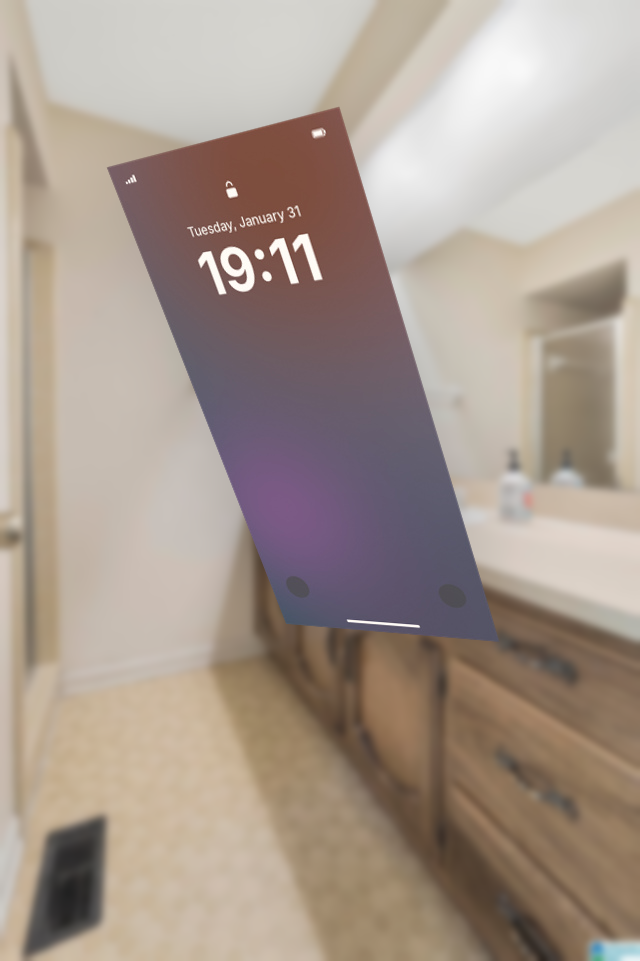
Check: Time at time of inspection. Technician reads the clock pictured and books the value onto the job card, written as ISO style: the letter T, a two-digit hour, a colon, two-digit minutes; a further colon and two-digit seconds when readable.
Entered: T19:11
